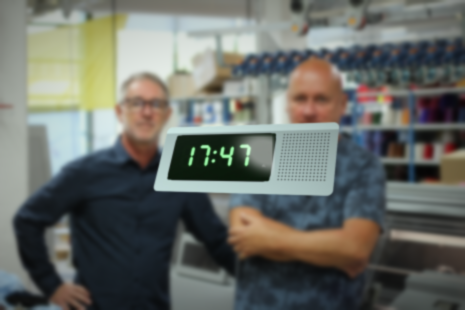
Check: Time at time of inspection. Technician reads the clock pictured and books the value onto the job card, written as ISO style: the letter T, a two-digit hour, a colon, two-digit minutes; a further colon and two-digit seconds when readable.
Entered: T17:47
